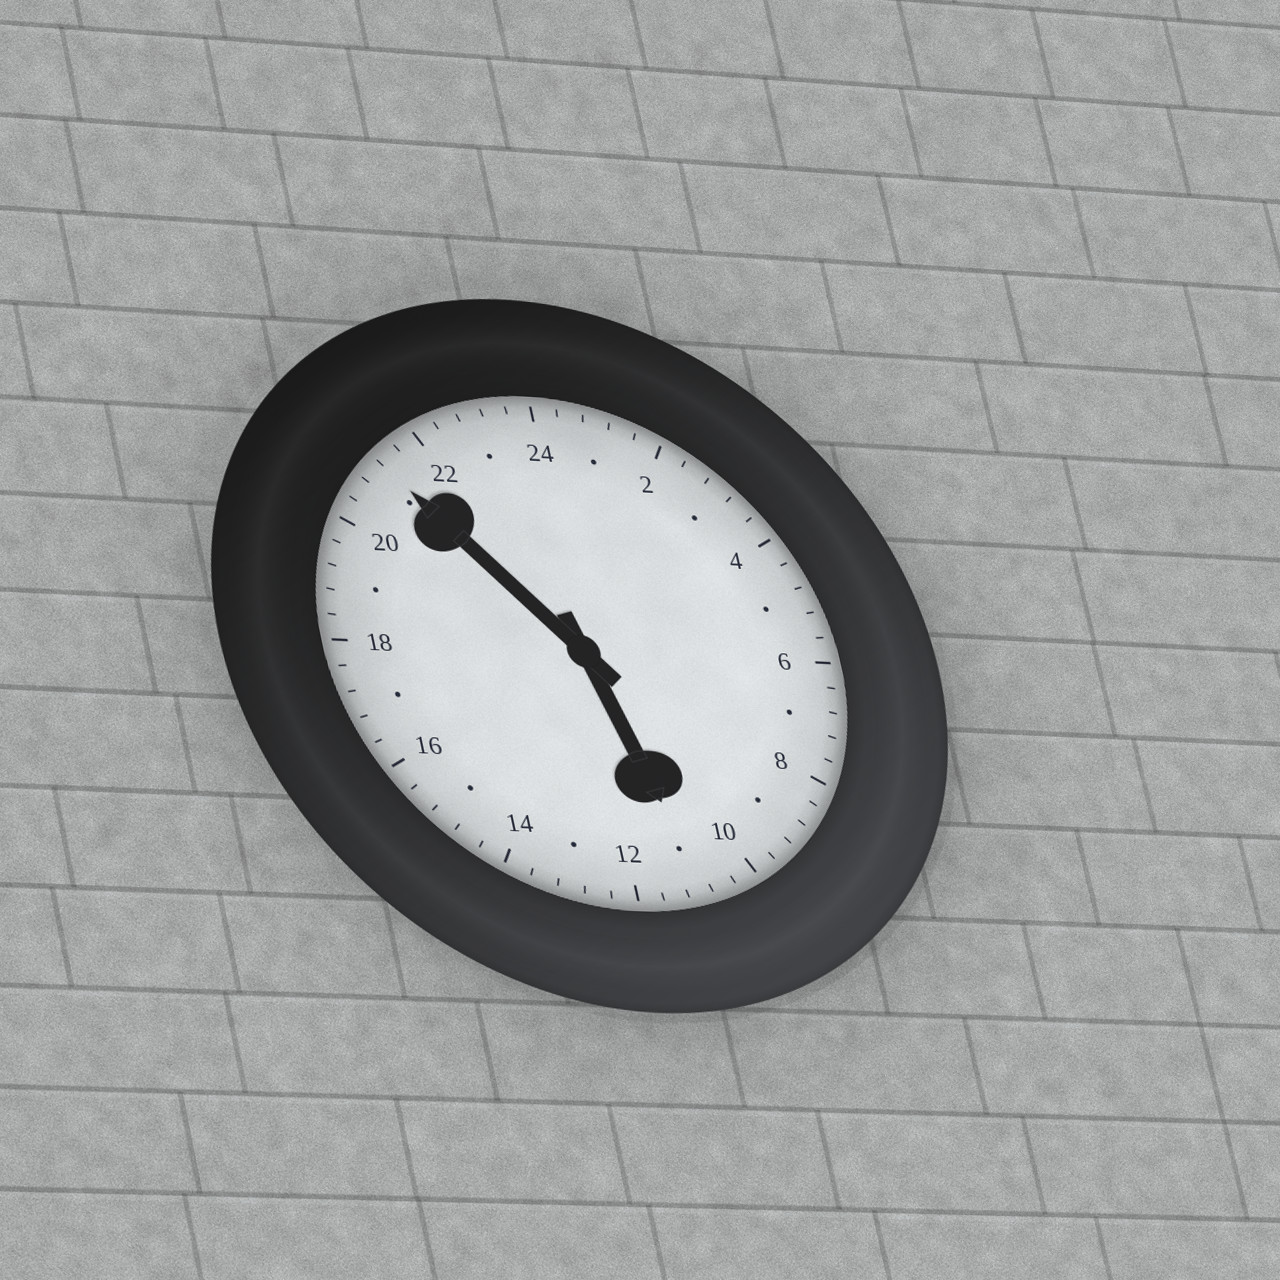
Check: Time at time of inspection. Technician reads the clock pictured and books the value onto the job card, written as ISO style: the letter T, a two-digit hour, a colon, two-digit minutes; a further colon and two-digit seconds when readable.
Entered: T10:53
